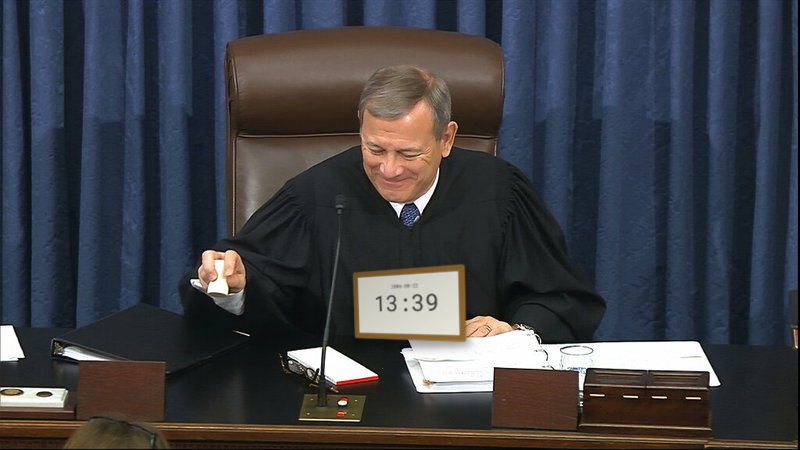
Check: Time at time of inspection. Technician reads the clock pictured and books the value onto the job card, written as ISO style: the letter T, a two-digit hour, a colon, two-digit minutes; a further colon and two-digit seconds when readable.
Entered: T13:39
